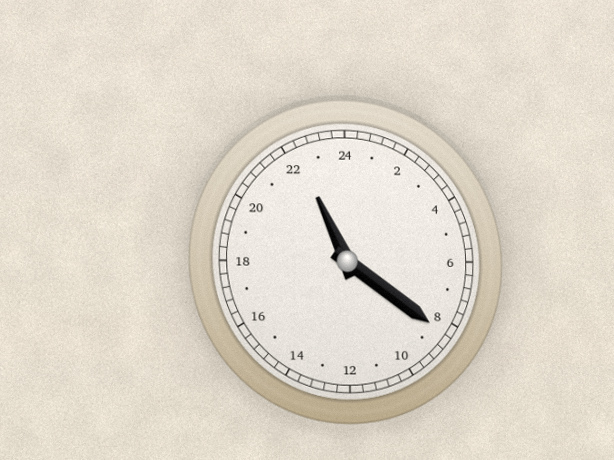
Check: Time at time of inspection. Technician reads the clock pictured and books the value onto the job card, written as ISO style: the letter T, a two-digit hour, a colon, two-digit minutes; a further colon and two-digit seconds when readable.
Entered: T22:21
